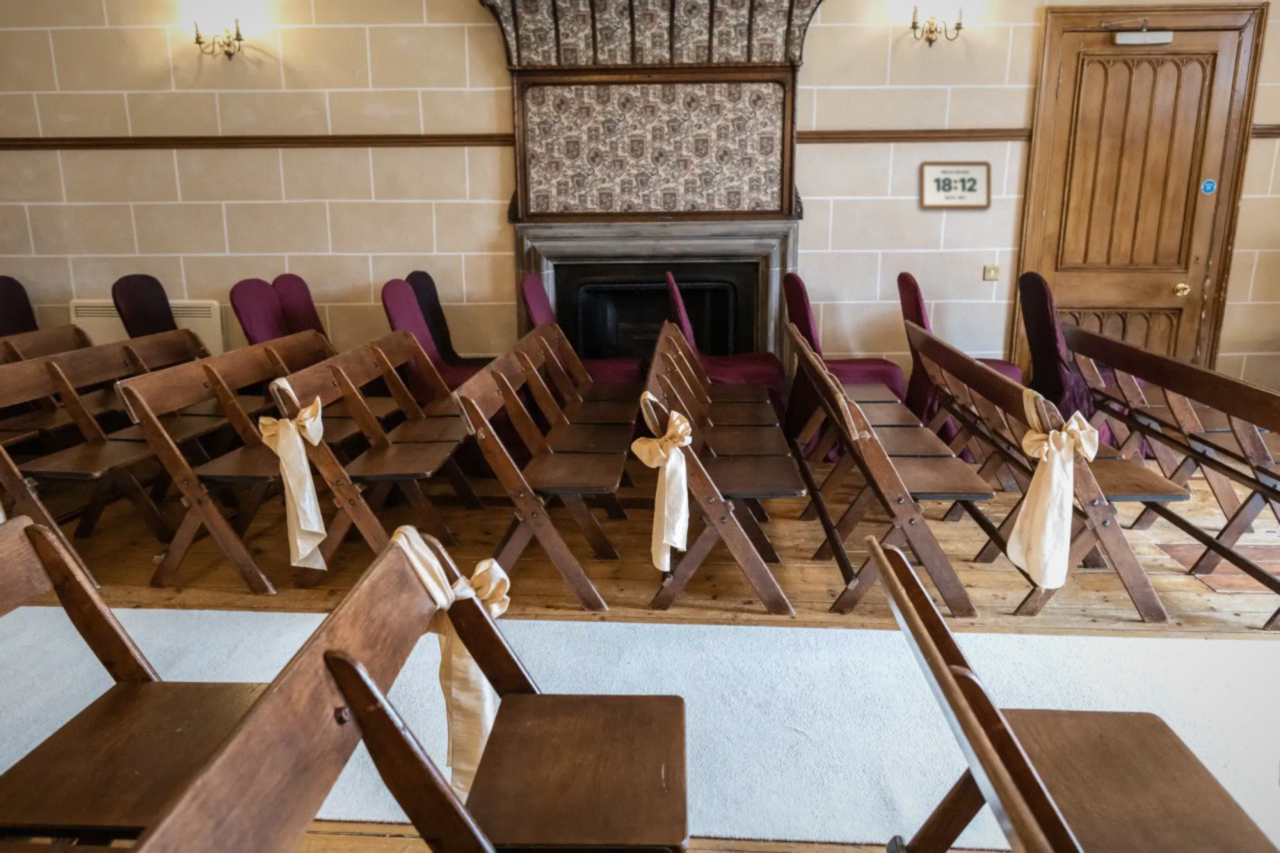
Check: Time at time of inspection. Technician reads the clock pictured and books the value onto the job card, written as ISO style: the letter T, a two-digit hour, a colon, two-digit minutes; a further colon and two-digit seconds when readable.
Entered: T18:12
